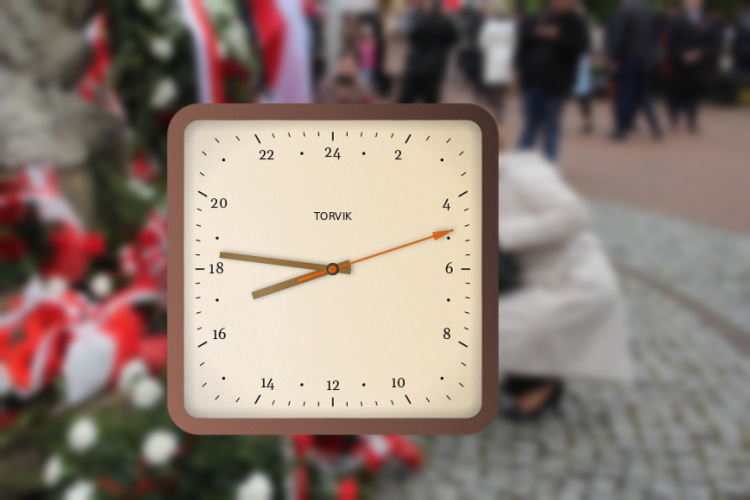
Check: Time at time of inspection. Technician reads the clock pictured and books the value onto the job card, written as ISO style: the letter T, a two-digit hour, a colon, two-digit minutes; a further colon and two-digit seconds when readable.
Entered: T16:46:12
